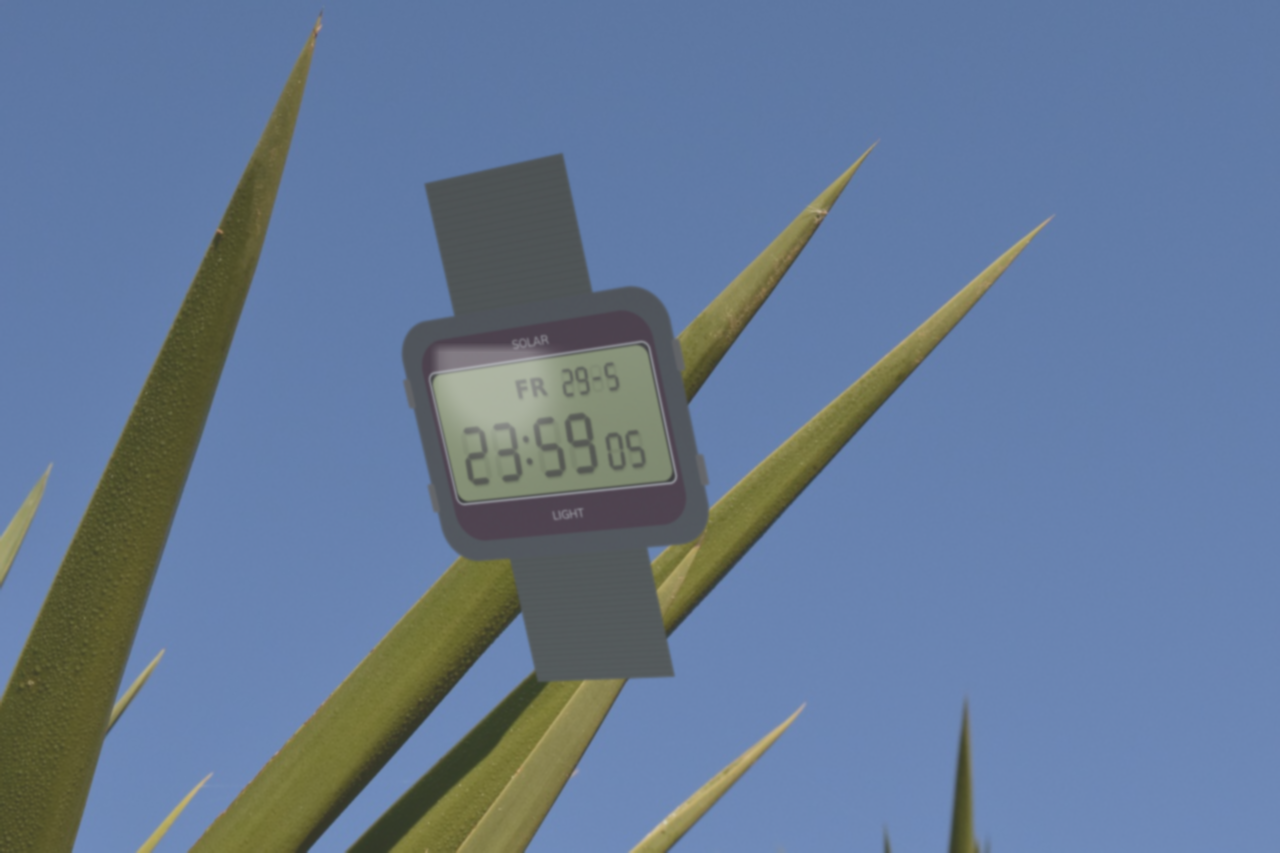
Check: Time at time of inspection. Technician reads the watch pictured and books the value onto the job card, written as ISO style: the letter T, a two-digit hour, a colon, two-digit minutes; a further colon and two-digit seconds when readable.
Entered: T23:59:05
